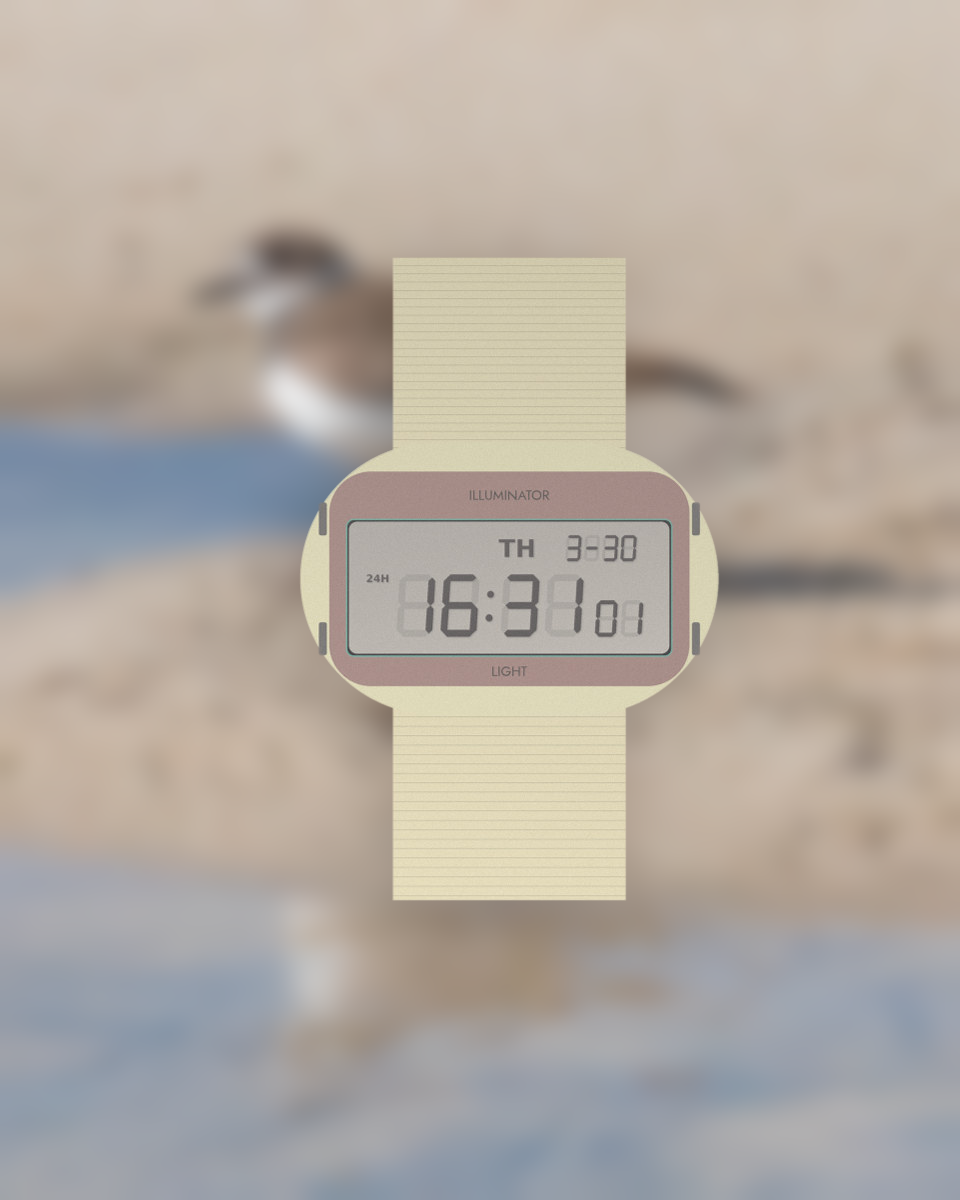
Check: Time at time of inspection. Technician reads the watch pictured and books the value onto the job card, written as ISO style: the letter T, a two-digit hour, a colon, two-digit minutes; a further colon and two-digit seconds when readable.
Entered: T16:31:01
